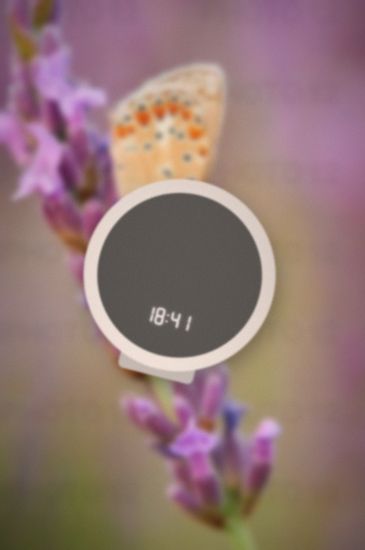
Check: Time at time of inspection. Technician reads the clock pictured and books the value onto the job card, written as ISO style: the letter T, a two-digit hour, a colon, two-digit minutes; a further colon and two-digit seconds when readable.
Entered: T18:41
